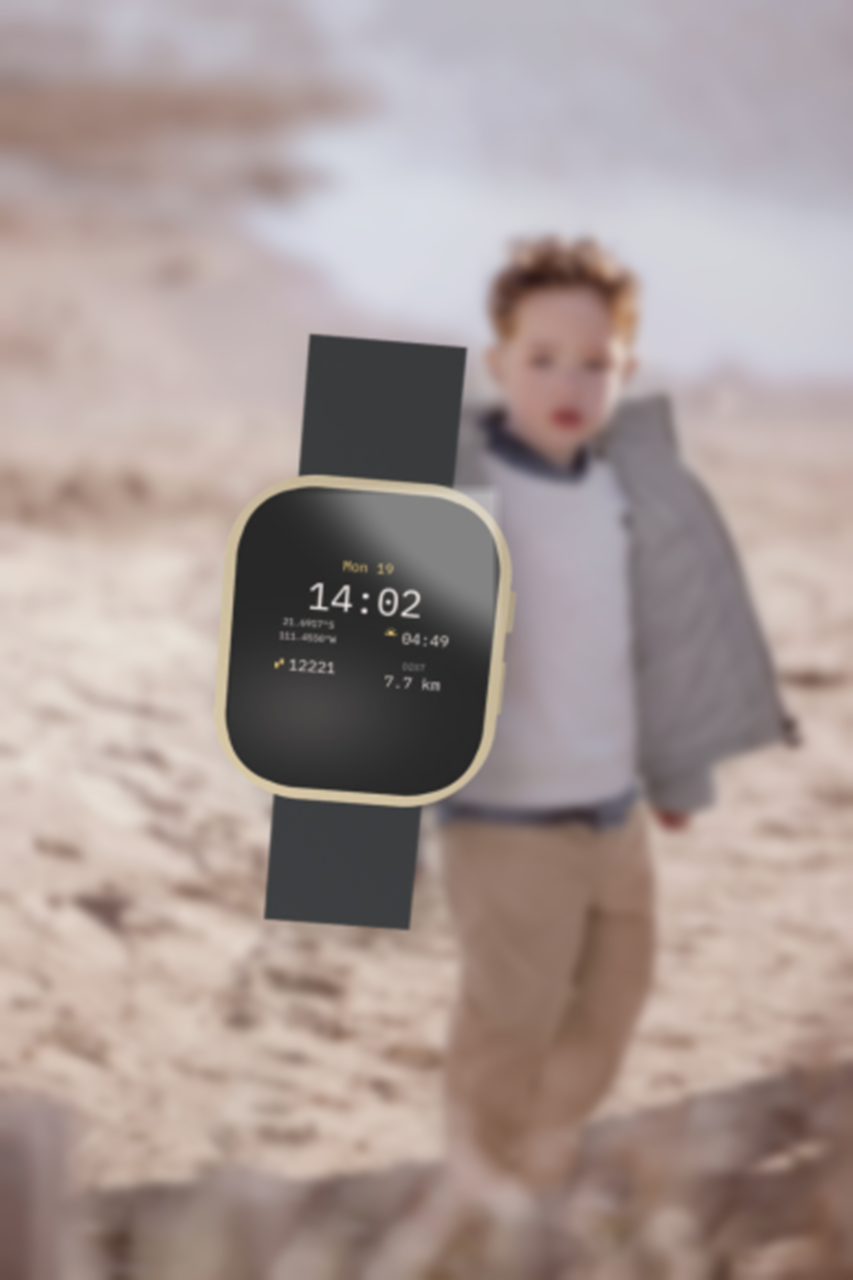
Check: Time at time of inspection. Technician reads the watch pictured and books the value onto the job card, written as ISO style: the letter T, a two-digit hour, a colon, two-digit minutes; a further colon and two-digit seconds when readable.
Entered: T14:02
